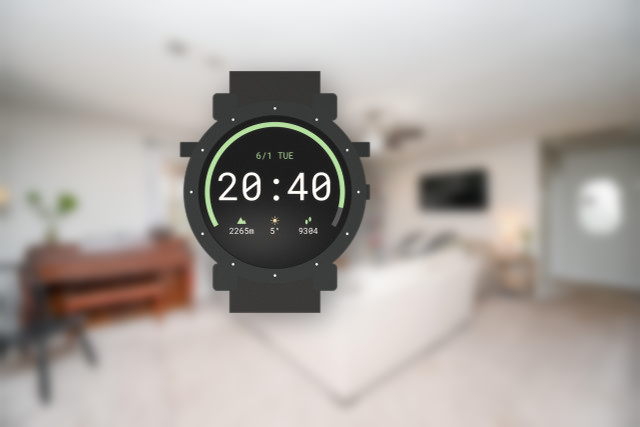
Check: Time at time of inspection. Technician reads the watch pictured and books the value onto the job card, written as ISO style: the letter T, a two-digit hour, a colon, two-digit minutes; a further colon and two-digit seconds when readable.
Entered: T20:40
